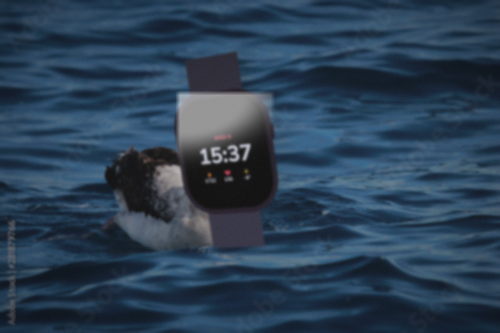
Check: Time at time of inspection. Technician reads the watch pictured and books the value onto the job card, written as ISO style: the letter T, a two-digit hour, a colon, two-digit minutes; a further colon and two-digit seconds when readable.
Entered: T15:37
